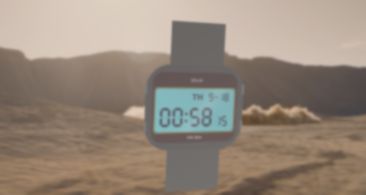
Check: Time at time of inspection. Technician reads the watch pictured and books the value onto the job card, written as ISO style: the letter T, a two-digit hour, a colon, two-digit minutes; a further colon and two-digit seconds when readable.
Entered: T00:58
